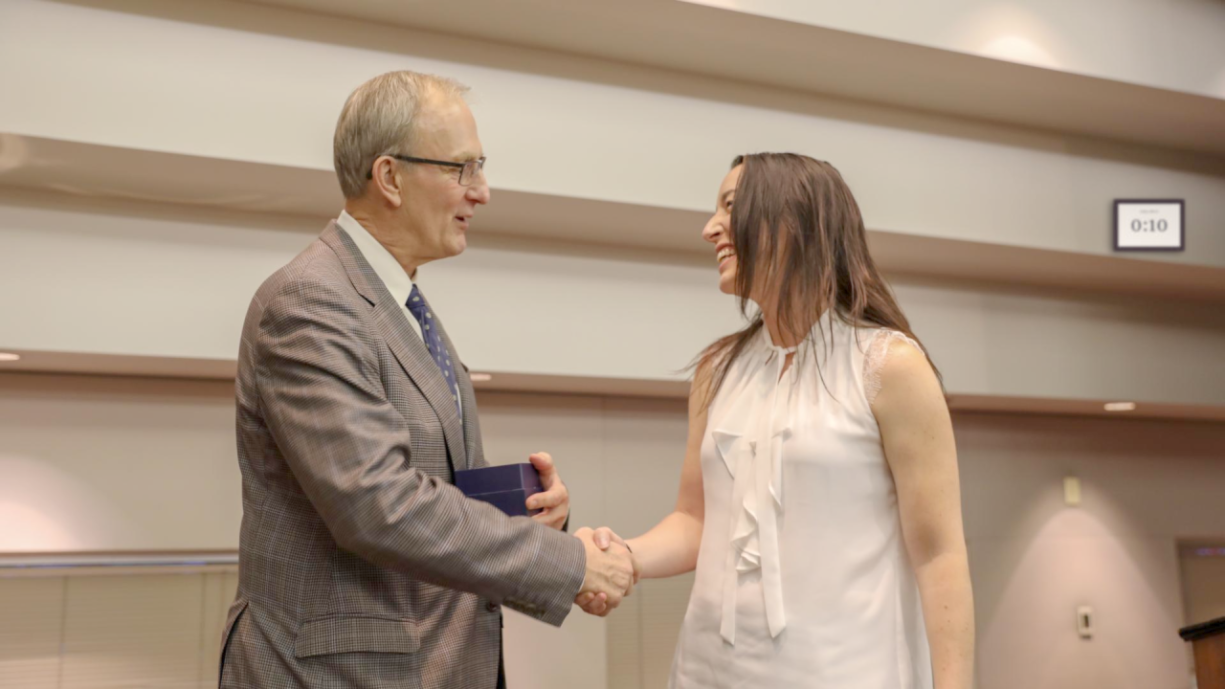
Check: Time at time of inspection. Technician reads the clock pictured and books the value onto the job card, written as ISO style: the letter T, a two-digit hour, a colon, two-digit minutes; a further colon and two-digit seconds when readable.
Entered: T00:10
